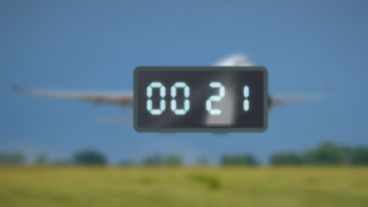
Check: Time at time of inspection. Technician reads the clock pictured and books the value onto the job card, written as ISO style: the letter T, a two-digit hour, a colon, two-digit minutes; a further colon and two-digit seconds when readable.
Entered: T00:21
